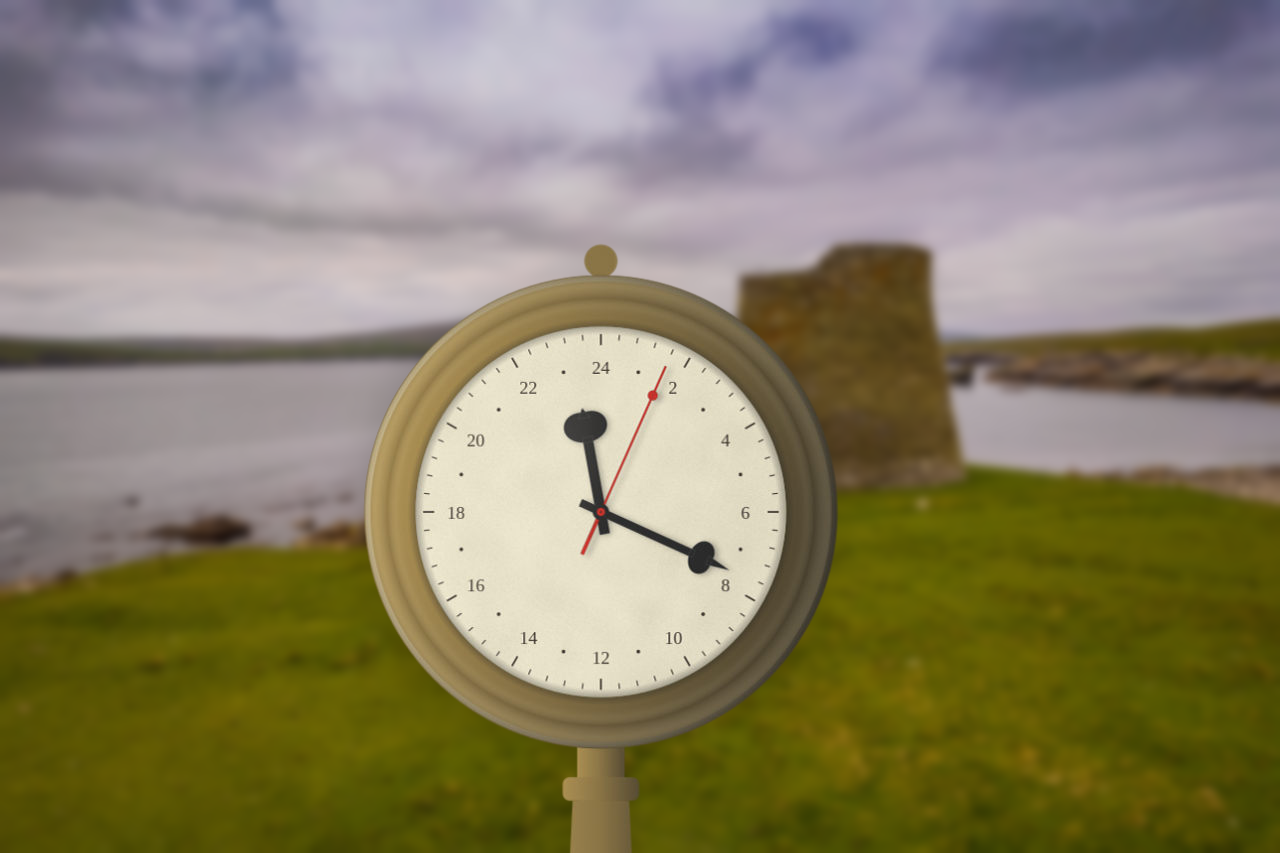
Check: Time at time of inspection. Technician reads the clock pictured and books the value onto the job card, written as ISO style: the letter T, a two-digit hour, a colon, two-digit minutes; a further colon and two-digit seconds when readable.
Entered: T23:19:04
